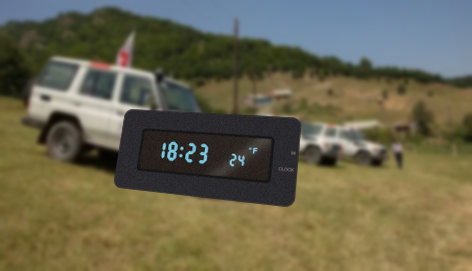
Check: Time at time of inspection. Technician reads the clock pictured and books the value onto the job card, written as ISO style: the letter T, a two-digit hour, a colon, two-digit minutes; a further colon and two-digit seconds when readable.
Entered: T18:23
